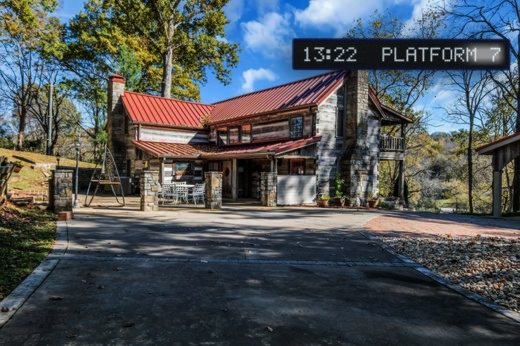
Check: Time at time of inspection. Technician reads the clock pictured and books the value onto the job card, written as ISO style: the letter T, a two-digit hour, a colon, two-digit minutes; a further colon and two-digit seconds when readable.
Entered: T13:22
